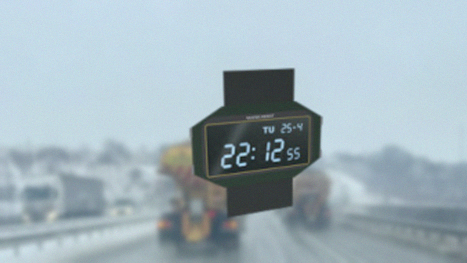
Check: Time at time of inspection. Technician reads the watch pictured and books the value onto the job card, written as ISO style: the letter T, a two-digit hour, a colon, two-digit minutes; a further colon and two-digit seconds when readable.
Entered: T22:12:55
